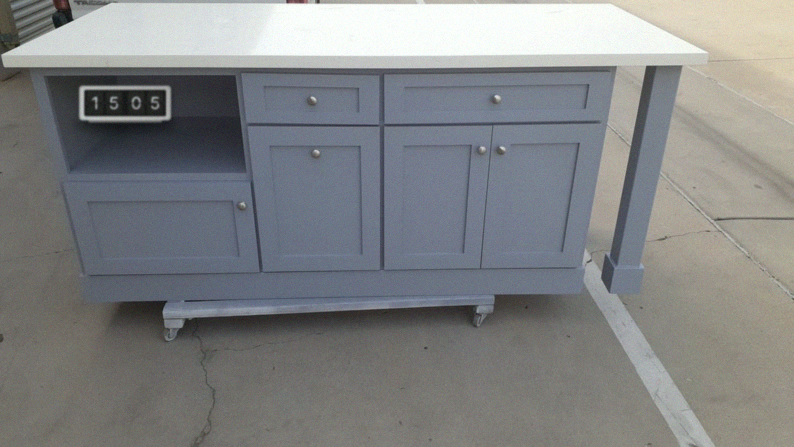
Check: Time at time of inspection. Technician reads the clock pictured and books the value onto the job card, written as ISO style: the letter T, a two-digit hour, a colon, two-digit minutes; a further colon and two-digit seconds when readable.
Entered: T15:05
